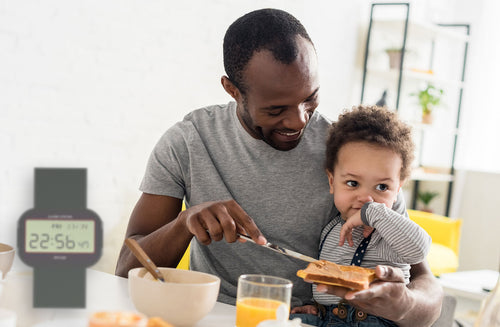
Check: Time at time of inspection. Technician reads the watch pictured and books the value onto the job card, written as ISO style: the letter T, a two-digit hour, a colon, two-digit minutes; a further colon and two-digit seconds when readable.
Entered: T22:56
